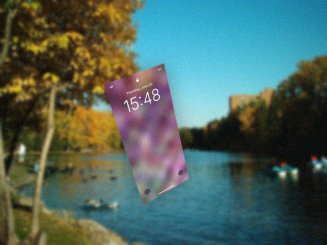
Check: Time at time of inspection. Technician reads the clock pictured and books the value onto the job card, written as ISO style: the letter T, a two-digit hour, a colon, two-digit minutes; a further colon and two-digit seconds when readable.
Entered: T15:48
